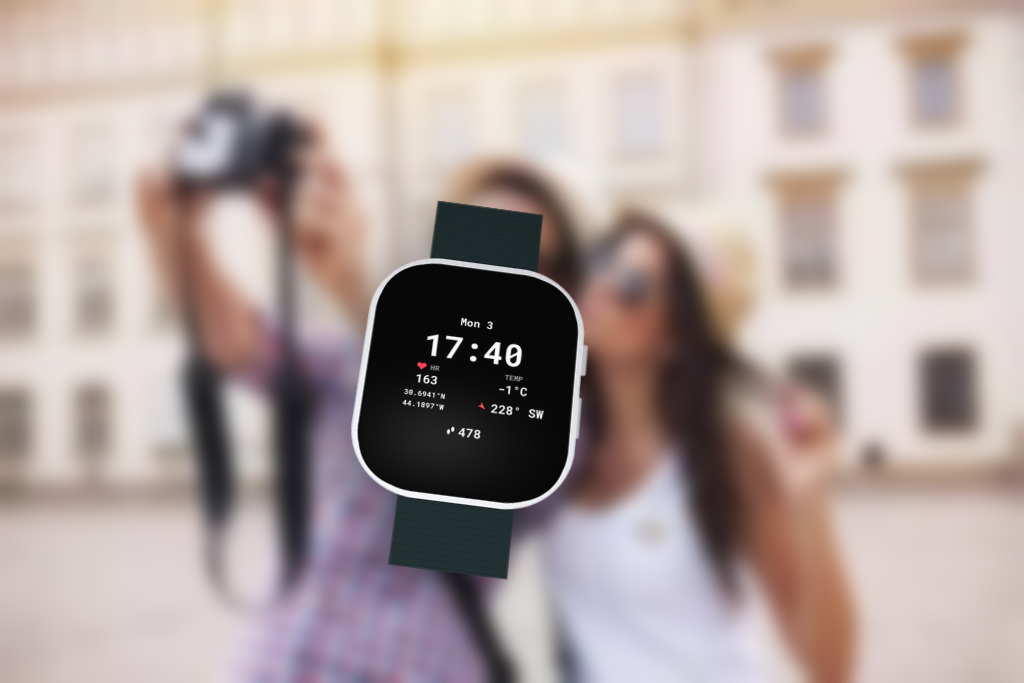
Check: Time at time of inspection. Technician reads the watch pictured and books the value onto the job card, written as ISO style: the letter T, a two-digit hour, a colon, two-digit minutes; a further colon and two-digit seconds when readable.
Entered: T17:40
